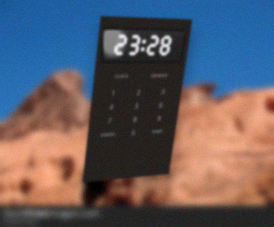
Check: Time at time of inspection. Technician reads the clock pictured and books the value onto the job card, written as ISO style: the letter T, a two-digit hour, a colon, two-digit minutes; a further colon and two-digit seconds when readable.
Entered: T23:28
